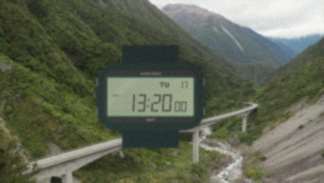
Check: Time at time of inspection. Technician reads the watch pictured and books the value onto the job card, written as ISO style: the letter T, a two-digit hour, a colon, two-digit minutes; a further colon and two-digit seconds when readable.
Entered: T13:20:00
